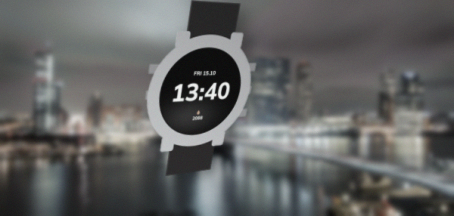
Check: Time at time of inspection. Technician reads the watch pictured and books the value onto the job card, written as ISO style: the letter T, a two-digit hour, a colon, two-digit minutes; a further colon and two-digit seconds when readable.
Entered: T13:40
